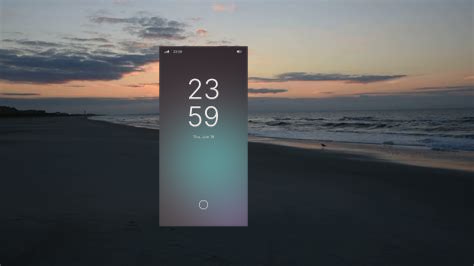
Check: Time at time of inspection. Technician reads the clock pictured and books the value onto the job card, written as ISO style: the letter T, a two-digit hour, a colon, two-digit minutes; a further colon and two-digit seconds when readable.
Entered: T23:59
